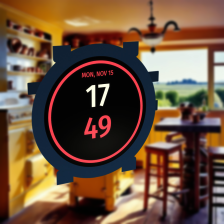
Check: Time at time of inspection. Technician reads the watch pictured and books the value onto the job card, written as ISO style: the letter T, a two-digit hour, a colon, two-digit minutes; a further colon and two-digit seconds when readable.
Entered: T17:49
